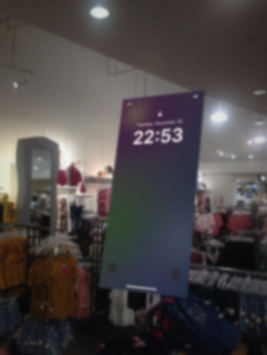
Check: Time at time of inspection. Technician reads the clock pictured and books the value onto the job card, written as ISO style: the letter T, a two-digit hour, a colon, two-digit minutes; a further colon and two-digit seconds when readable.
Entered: T22:53
